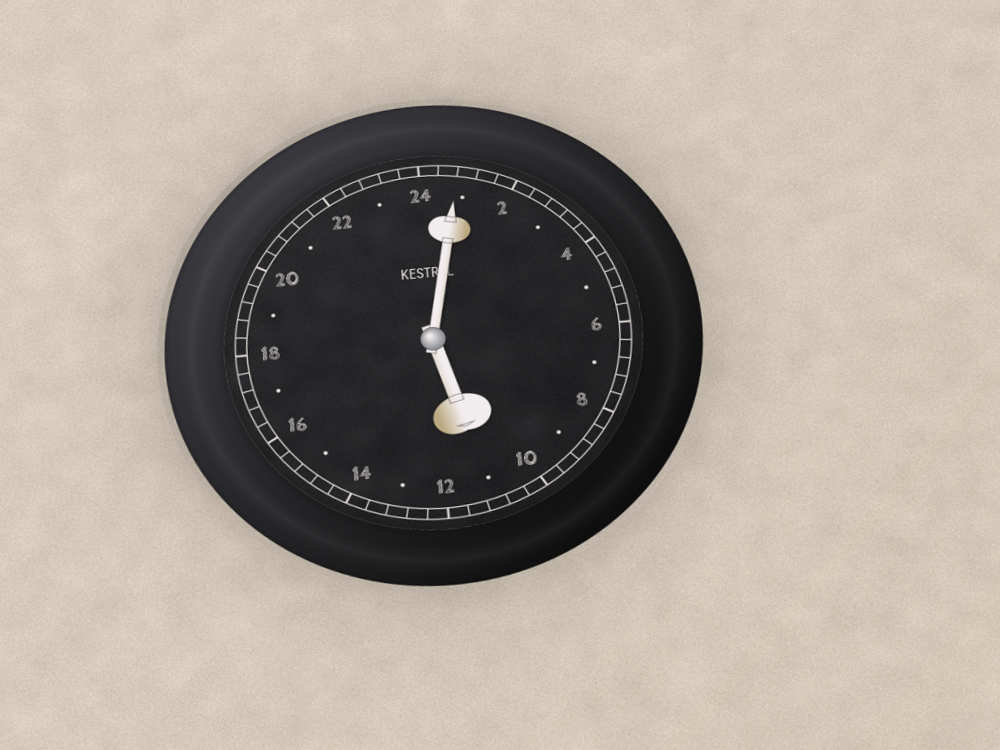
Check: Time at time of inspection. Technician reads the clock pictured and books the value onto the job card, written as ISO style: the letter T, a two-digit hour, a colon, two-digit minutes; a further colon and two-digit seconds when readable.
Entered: T11:02
